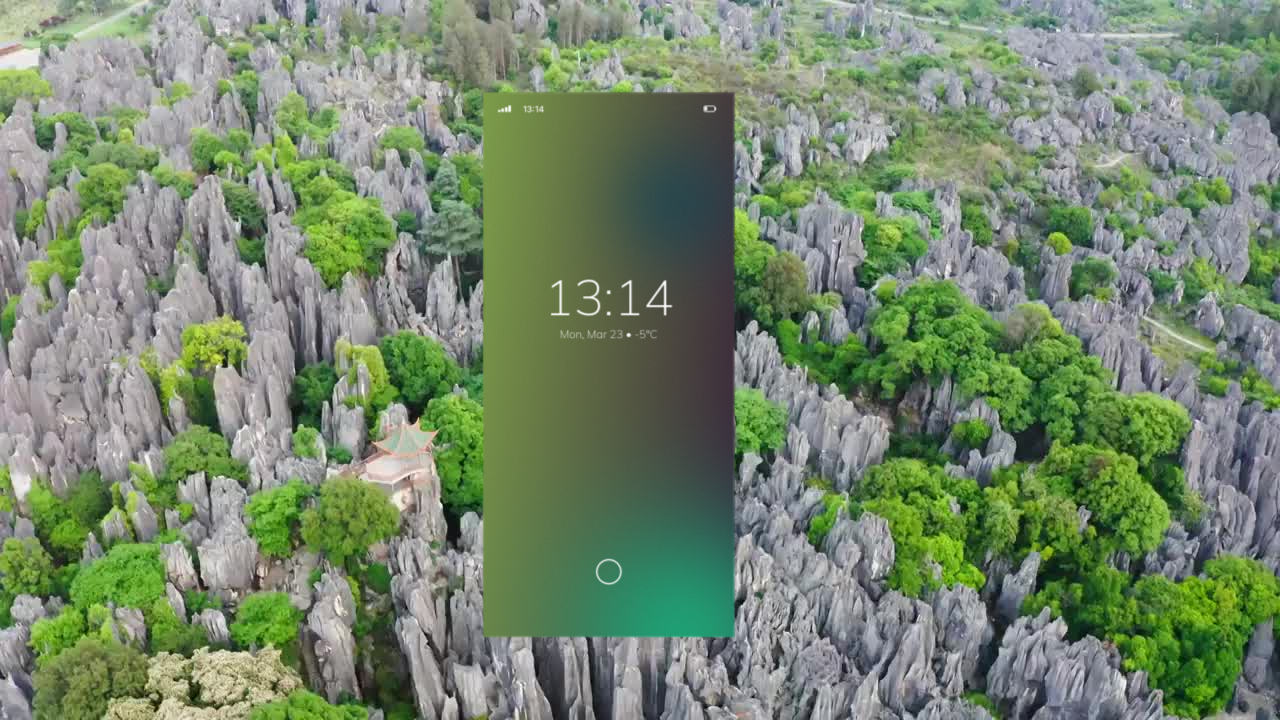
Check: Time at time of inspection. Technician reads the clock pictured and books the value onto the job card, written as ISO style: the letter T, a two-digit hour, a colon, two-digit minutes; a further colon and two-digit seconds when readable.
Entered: T13:14
